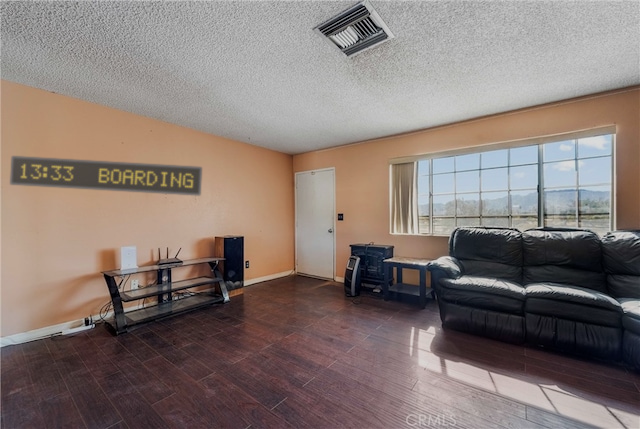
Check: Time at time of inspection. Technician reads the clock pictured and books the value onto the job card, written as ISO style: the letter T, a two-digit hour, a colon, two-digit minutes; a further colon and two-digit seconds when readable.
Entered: T13:33
